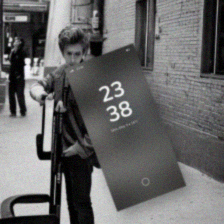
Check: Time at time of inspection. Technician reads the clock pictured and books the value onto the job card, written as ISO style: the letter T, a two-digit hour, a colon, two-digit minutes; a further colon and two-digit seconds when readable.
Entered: T23:38
